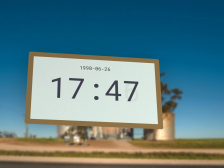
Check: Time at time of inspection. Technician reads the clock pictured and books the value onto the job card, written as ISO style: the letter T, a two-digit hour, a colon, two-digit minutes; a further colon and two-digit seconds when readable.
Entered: T17:47
